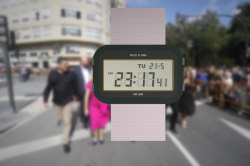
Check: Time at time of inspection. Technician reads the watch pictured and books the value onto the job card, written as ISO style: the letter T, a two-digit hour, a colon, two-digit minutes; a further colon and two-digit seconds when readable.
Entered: T23:17:41
